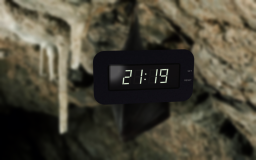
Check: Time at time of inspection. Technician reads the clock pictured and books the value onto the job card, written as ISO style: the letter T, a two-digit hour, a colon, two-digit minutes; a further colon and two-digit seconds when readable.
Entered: T21:19
